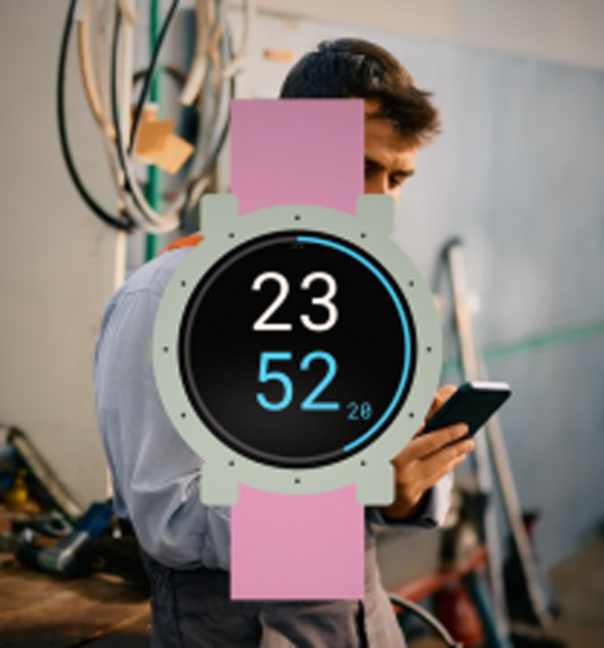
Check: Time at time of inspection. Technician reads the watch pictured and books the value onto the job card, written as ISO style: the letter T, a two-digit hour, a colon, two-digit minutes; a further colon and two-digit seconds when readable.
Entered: T23:52
